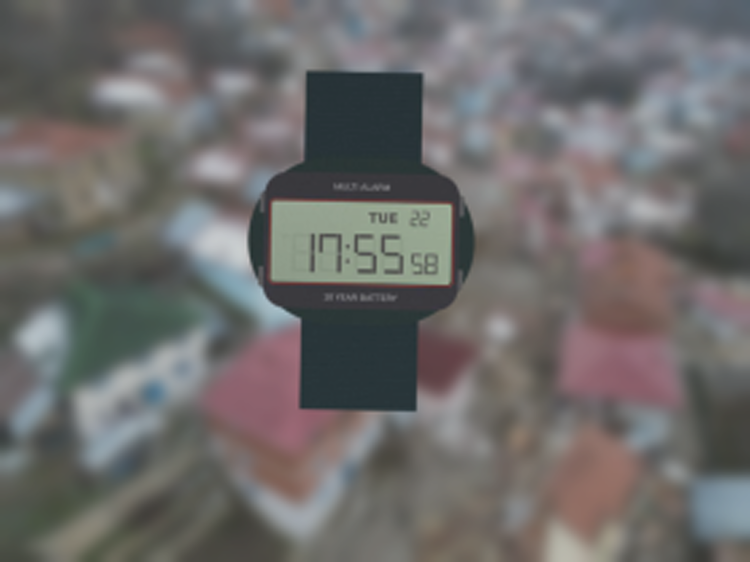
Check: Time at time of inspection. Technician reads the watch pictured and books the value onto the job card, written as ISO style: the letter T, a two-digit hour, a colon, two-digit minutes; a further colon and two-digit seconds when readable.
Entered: T17:55:58
